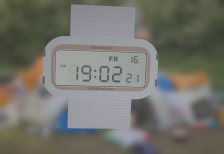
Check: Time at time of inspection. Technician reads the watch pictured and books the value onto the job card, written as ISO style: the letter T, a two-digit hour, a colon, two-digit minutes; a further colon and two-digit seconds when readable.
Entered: T19:02:21
